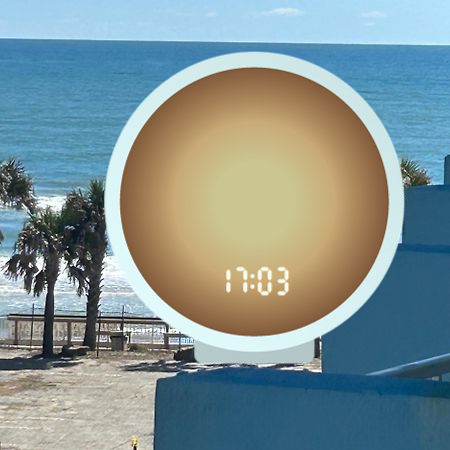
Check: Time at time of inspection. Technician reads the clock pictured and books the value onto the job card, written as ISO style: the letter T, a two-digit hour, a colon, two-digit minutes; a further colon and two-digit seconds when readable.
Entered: T17:03
